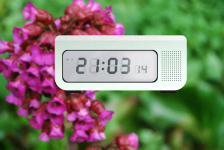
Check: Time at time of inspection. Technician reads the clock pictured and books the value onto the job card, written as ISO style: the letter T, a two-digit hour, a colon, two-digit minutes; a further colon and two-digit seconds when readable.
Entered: T21:03:14
